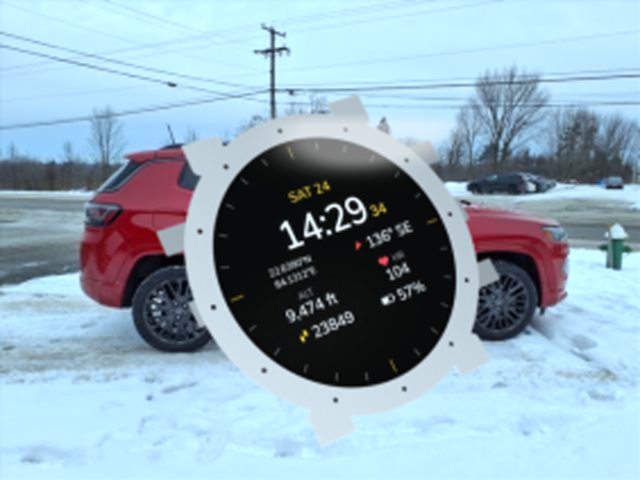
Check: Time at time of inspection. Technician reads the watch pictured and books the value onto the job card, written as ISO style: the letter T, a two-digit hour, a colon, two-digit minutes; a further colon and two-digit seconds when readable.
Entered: T14:29
